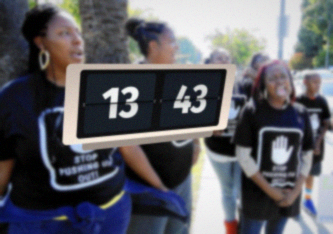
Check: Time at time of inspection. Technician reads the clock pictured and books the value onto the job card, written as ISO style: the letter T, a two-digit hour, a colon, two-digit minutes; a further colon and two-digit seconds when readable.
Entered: T13:43
